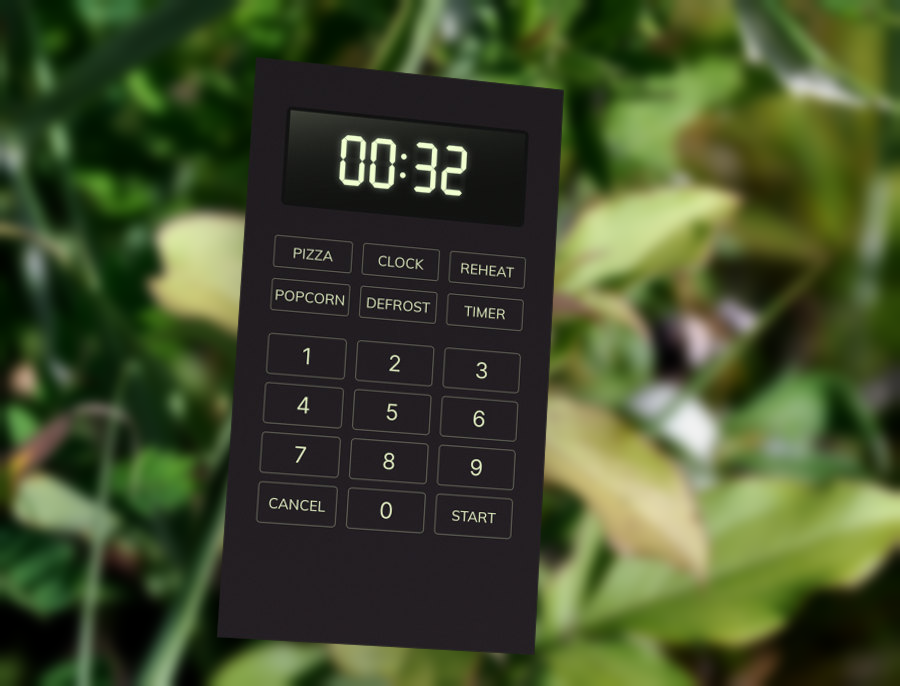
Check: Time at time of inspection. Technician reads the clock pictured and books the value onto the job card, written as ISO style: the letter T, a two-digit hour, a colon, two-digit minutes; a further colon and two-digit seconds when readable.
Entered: T00:32
